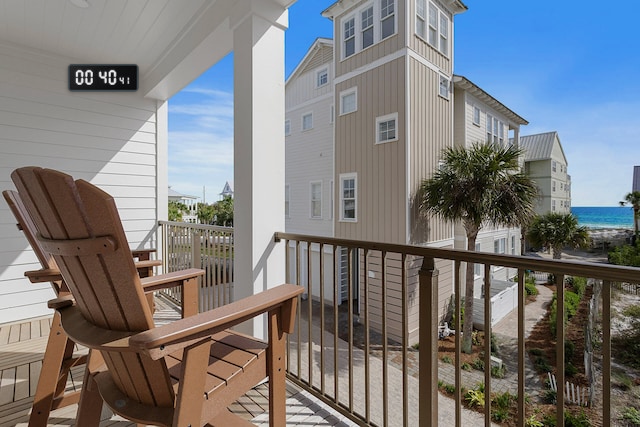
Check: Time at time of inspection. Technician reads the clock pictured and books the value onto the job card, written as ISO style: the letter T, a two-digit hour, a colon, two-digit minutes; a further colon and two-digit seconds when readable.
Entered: T00:40:41
